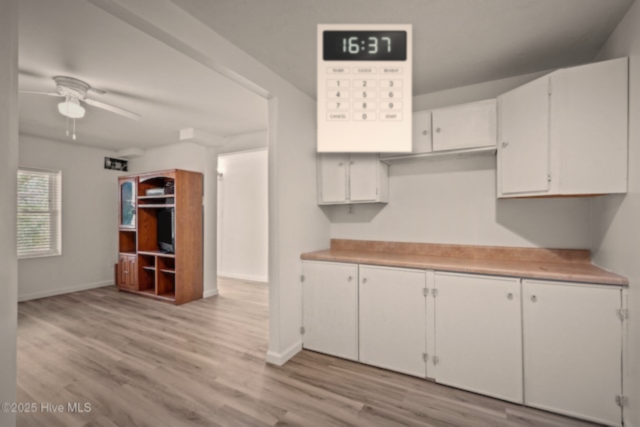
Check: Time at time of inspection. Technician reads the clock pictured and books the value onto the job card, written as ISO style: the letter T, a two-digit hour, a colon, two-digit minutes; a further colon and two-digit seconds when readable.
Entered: T16:37
